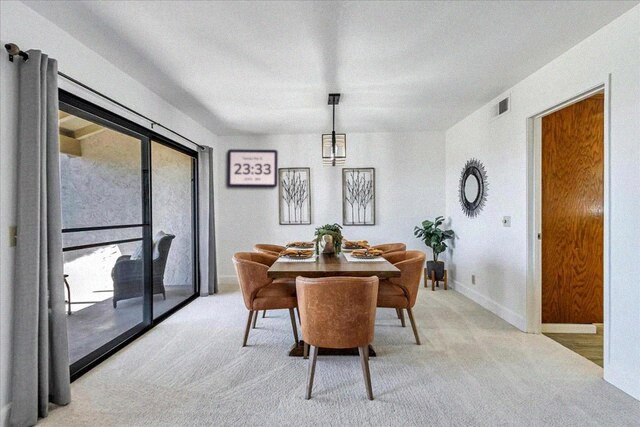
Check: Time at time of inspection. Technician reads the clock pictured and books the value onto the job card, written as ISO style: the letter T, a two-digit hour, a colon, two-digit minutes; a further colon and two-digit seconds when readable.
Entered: T23:33
